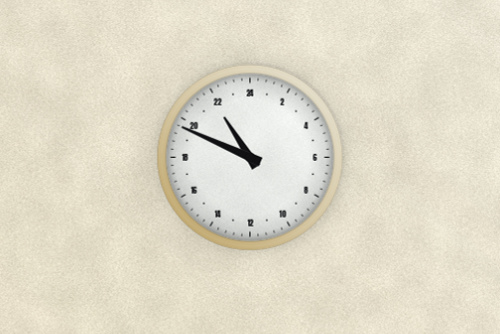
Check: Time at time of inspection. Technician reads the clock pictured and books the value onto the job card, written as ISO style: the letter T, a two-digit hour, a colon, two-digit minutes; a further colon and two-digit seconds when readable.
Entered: T21:49
